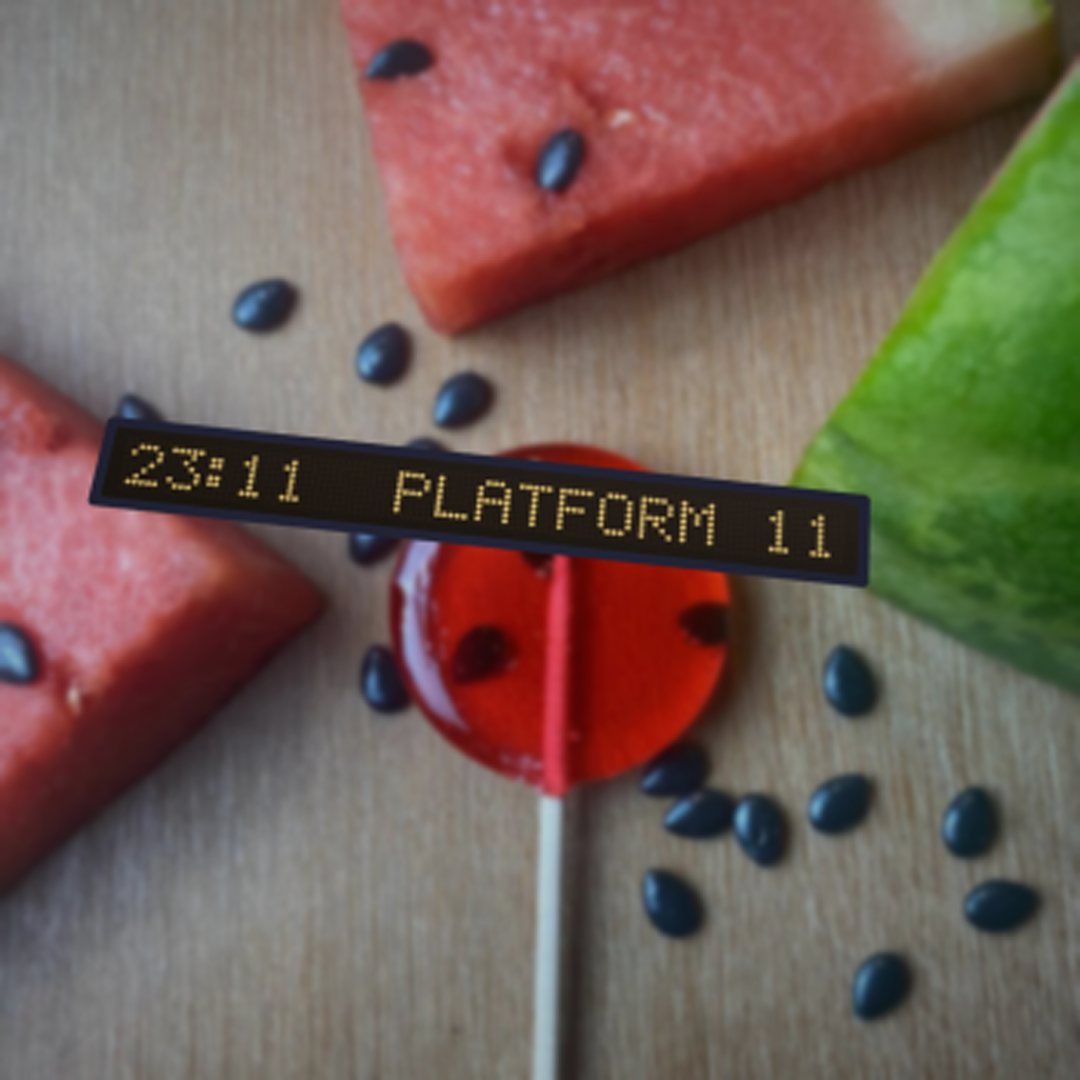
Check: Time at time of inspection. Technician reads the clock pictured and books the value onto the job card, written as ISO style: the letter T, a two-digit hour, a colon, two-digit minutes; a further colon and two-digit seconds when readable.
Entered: T23:11
